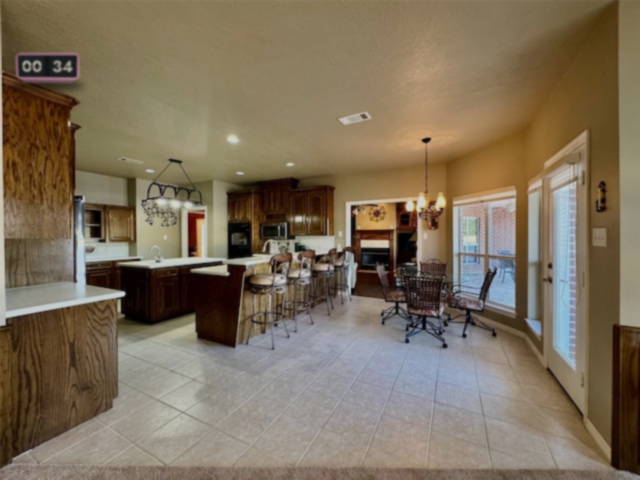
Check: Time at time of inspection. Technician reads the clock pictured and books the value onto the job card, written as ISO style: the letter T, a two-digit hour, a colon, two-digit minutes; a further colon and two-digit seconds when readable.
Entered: T00:34
